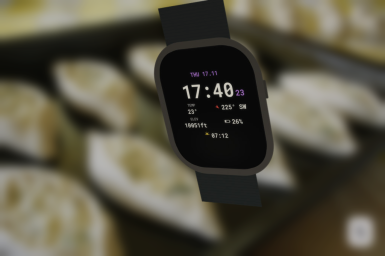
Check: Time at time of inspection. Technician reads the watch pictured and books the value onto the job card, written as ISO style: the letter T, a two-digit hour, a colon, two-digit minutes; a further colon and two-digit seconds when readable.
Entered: T17:40:23
